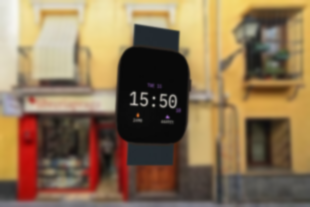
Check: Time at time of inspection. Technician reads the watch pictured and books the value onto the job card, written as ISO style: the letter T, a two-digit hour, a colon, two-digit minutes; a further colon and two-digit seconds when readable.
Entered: T15:50
